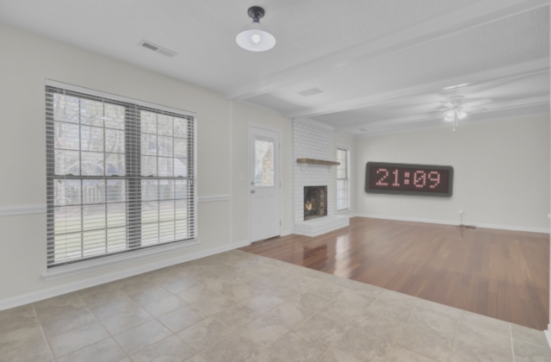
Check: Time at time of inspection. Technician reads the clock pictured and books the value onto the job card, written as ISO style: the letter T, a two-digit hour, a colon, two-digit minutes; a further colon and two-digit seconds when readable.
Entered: T21:09
